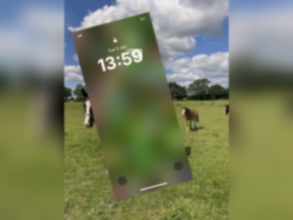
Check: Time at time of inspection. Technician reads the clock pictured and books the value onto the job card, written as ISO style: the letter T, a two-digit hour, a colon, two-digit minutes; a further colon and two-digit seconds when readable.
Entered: T13:59
